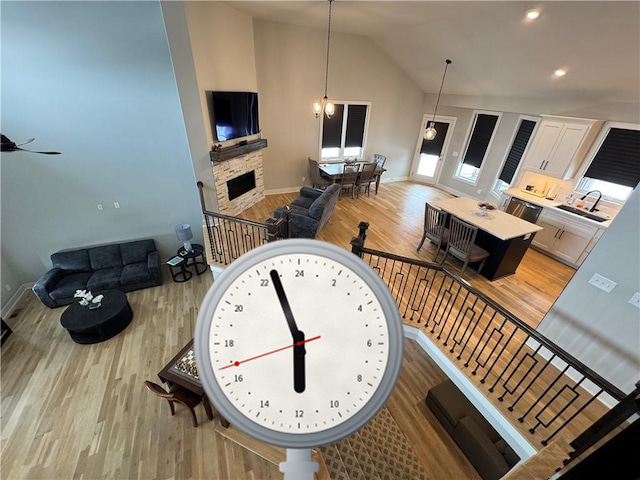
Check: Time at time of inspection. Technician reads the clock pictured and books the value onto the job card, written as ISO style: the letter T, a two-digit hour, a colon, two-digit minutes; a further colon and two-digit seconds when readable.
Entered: T11:56:42
